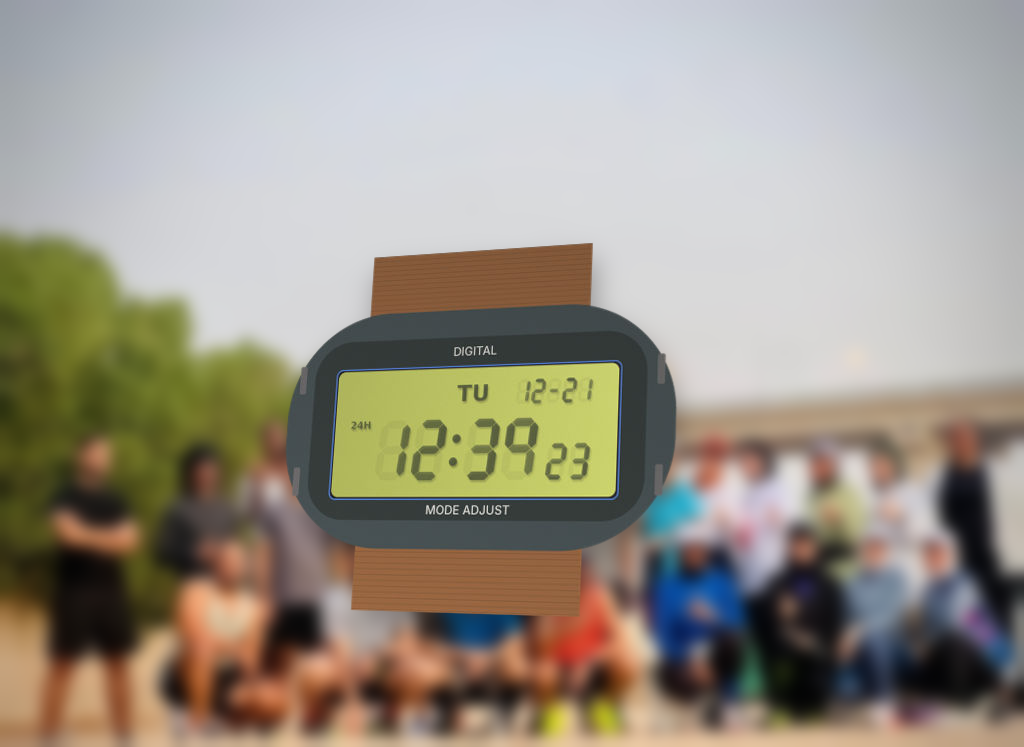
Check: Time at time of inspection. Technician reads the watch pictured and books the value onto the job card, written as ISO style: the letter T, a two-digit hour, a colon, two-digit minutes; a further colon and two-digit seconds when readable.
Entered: T12:39:23
